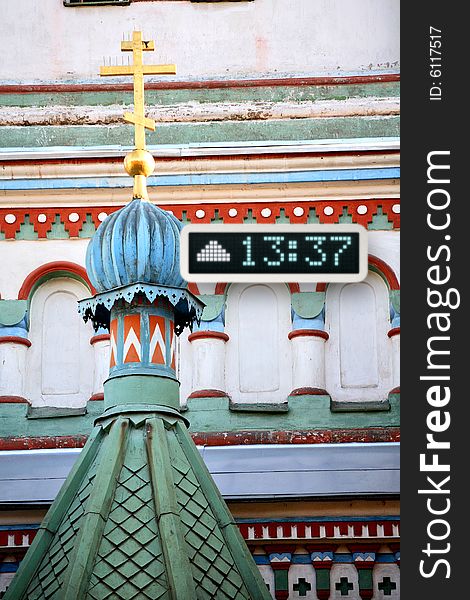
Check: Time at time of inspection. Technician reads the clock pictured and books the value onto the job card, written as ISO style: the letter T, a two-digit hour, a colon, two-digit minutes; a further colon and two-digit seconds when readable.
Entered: T13:37
